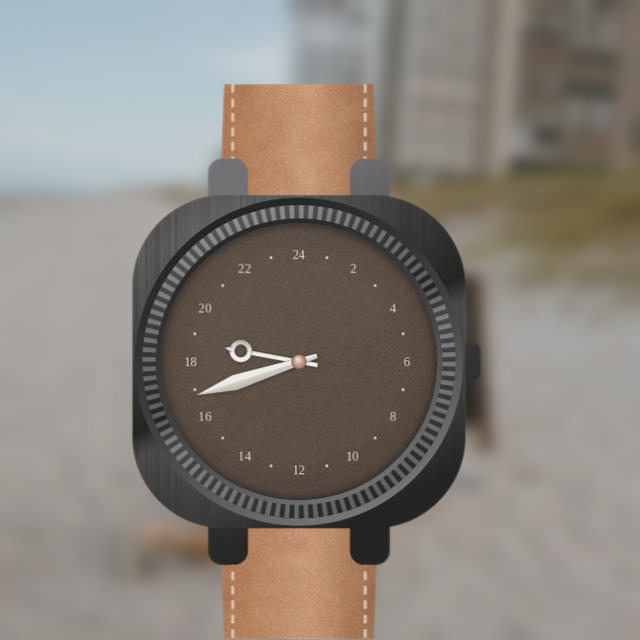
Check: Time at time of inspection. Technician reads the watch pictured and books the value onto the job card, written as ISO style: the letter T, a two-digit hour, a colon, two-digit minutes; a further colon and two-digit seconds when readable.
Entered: T18:42
